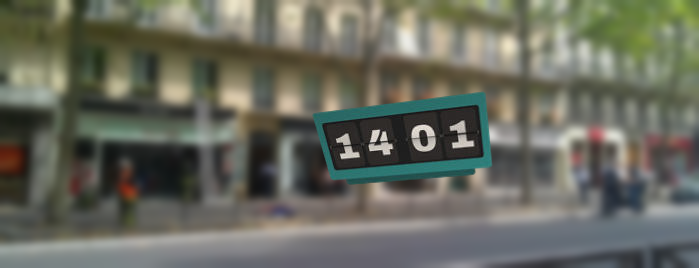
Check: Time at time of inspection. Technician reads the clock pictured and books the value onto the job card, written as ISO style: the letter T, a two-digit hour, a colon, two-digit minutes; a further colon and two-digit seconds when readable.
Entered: T14:01
